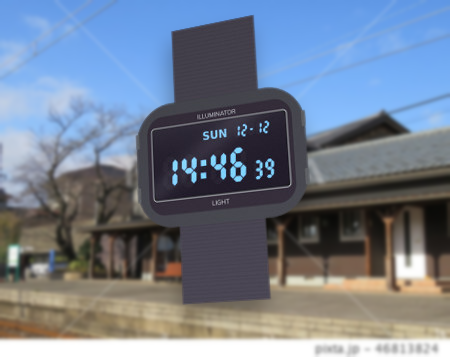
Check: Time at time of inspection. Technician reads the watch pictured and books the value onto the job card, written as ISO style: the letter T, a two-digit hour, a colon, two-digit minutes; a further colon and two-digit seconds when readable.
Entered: T14:46:39
